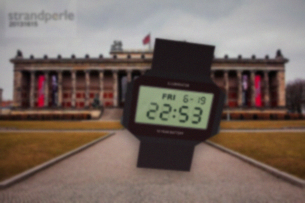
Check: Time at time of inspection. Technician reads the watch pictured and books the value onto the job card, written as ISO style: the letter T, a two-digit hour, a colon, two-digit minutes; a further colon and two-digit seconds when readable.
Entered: T22:53
